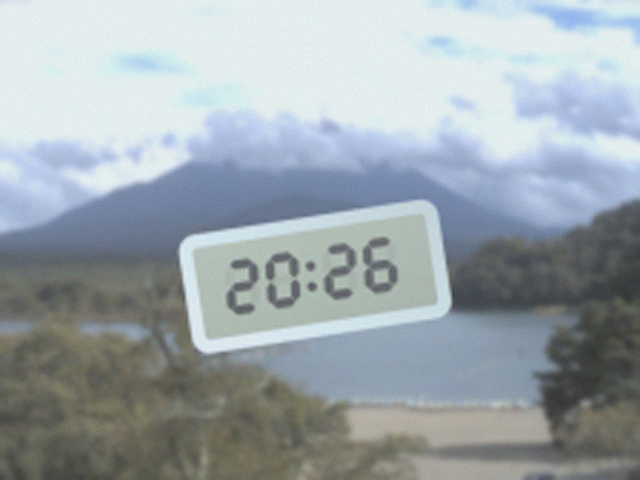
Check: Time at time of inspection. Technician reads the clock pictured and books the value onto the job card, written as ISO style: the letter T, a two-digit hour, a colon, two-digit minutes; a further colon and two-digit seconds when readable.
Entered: T20:26
